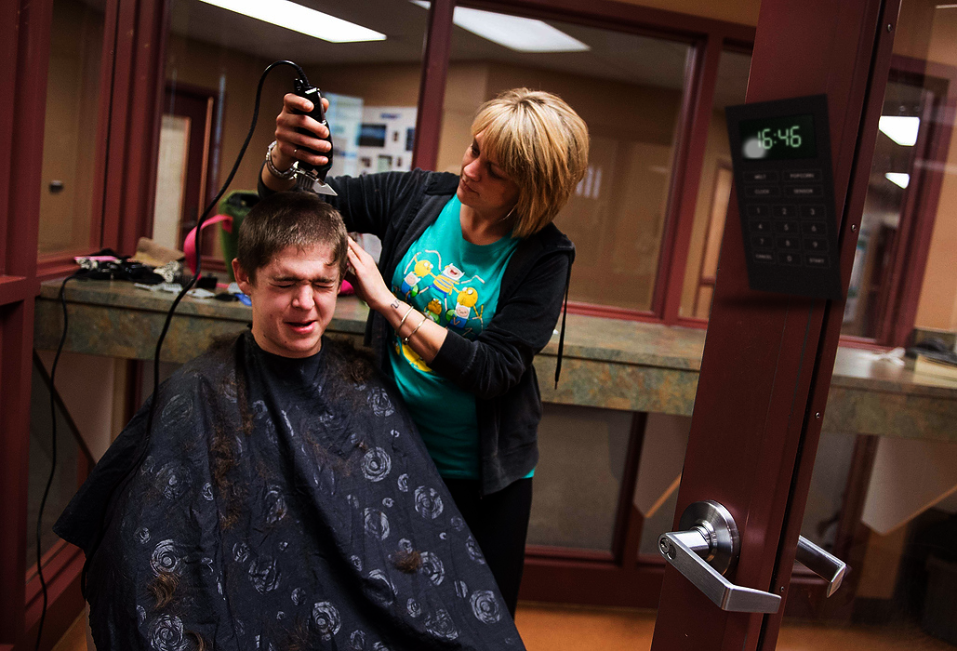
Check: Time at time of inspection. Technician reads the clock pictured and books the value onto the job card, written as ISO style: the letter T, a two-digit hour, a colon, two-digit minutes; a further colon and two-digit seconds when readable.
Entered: T16:46
